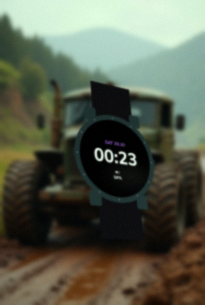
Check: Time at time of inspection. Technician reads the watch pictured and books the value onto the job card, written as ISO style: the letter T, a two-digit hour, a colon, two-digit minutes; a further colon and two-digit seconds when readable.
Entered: T00:23
